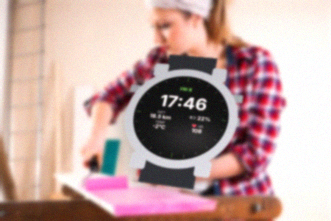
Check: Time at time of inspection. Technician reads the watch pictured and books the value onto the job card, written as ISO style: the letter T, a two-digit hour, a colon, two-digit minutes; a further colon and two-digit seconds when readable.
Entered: T17:46
